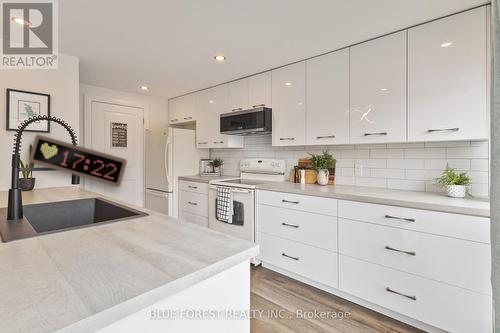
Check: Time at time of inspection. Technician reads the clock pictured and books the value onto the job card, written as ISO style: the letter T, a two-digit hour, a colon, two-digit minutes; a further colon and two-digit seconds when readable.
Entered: T17:22
